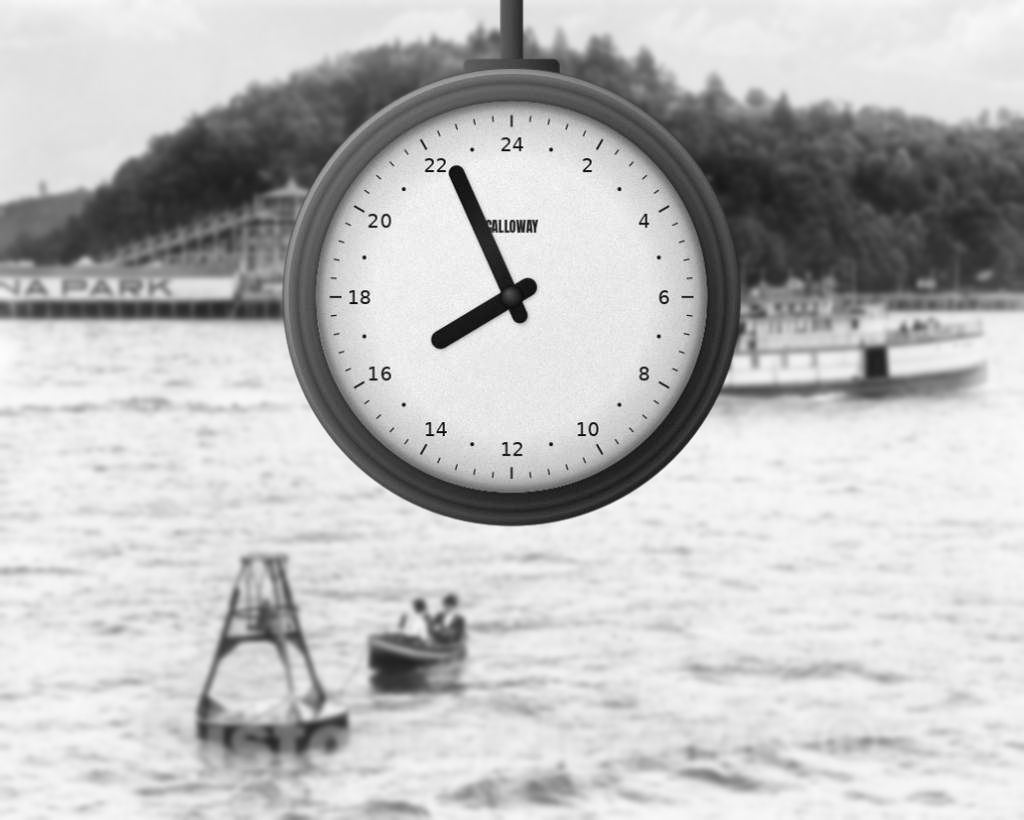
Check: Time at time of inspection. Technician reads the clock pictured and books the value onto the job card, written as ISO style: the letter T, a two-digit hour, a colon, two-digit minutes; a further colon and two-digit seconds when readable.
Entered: T15:56
